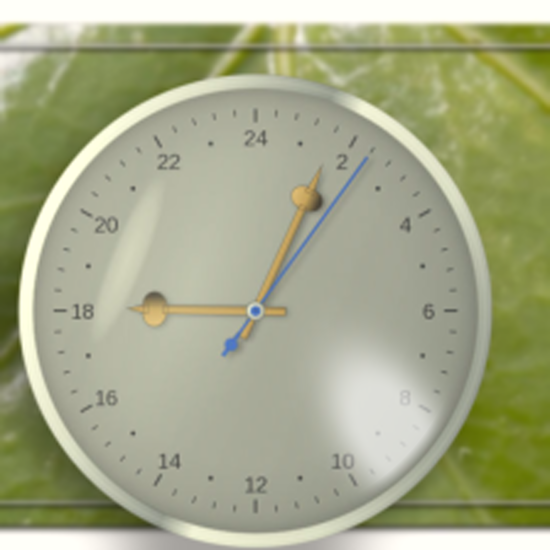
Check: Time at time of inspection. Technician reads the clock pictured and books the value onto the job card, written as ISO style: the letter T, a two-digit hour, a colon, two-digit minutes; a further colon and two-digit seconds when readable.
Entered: T18:04:06
